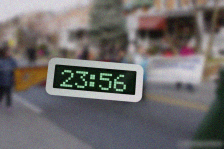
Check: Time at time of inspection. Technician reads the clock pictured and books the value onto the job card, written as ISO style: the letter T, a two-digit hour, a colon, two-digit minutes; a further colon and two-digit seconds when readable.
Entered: T23:56
